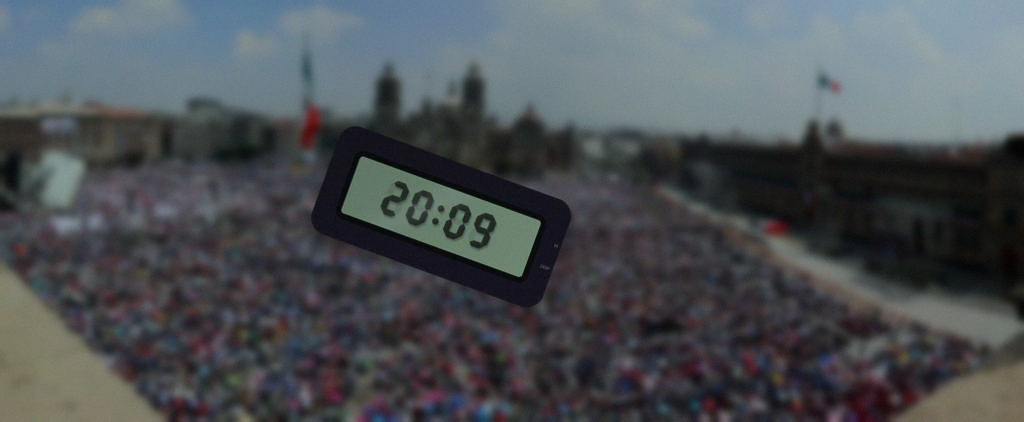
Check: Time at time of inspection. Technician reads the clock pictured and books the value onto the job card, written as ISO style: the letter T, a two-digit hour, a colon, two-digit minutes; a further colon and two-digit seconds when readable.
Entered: T20:09
